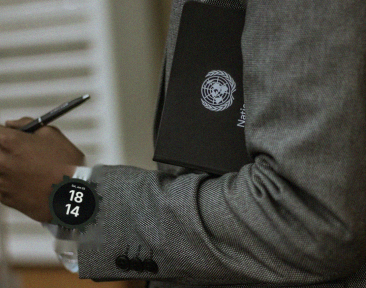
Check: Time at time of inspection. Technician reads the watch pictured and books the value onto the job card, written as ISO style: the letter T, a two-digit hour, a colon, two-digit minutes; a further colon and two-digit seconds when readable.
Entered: T18:14
